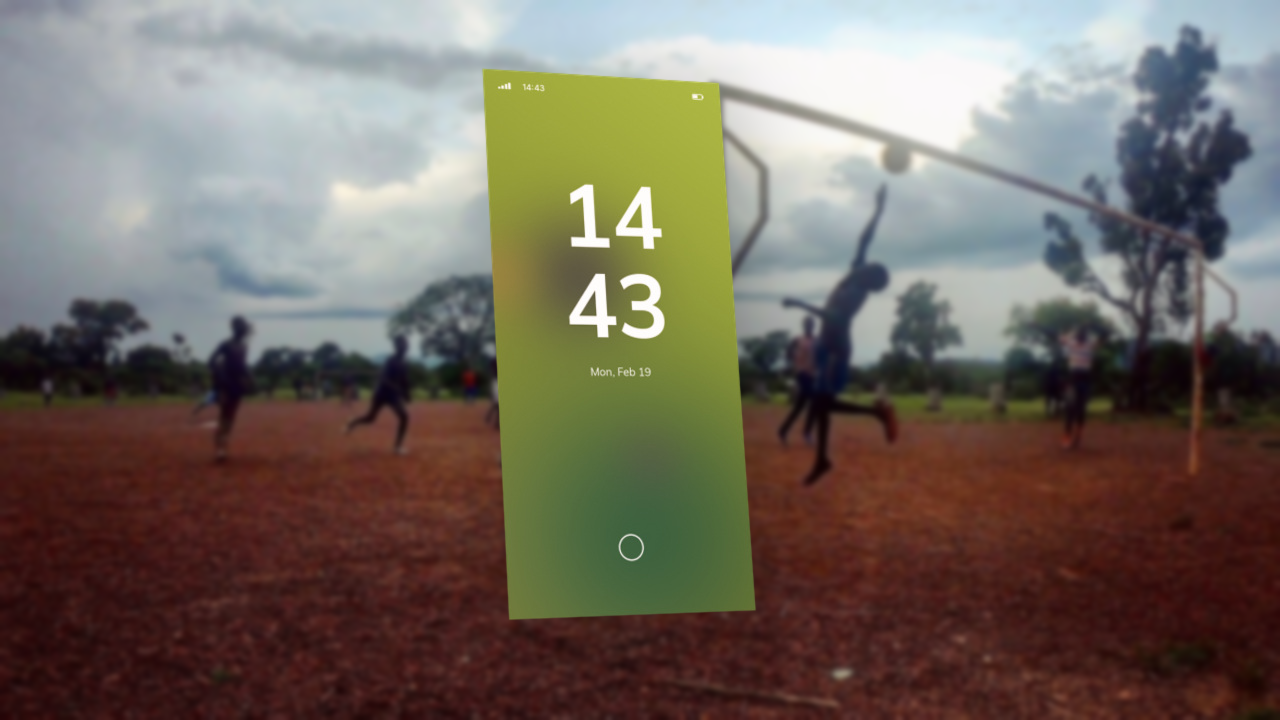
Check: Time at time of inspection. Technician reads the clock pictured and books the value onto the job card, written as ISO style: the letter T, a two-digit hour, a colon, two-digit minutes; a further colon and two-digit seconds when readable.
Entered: T14:43
